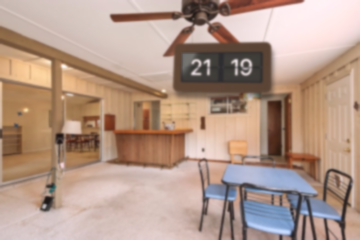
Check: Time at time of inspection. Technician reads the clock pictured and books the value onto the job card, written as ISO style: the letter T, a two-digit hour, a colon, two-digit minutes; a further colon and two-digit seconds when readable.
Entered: T21:19
